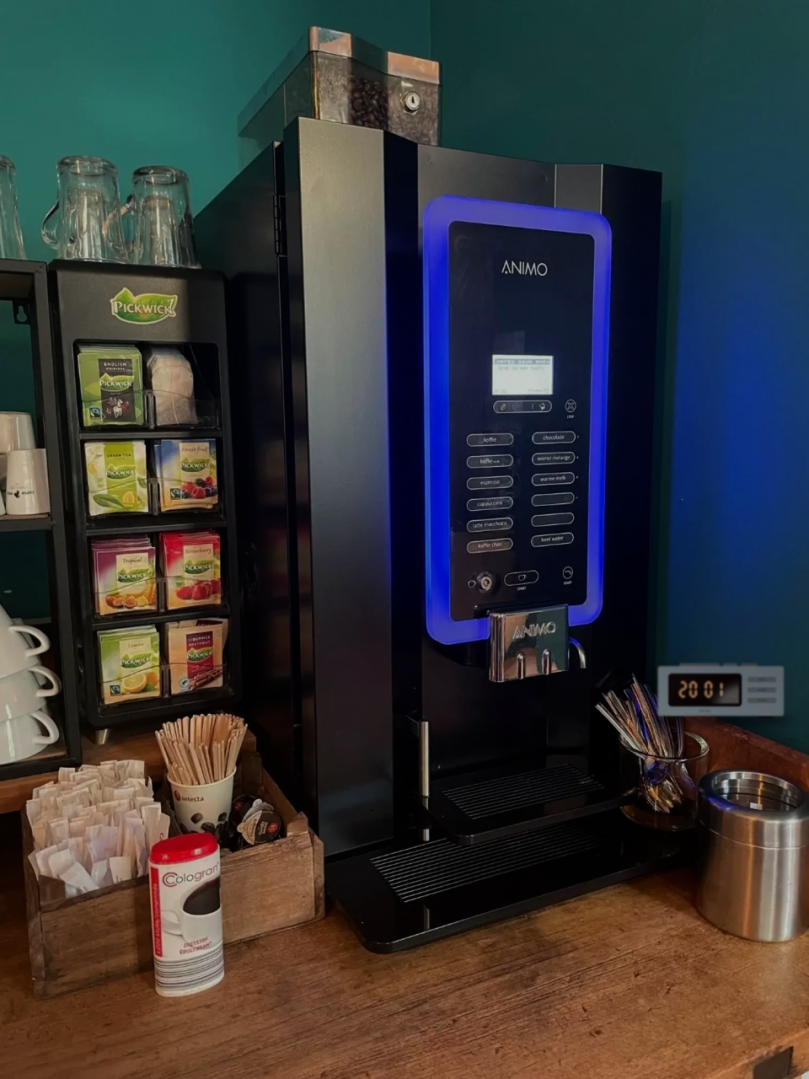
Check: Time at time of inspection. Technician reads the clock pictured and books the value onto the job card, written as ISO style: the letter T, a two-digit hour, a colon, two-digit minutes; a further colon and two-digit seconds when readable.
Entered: T20:01
